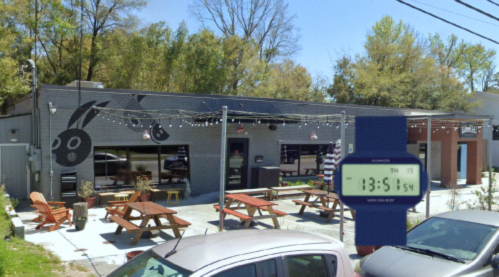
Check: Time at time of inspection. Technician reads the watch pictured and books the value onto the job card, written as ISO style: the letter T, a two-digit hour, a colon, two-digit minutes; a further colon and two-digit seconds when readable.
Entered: T13:51
